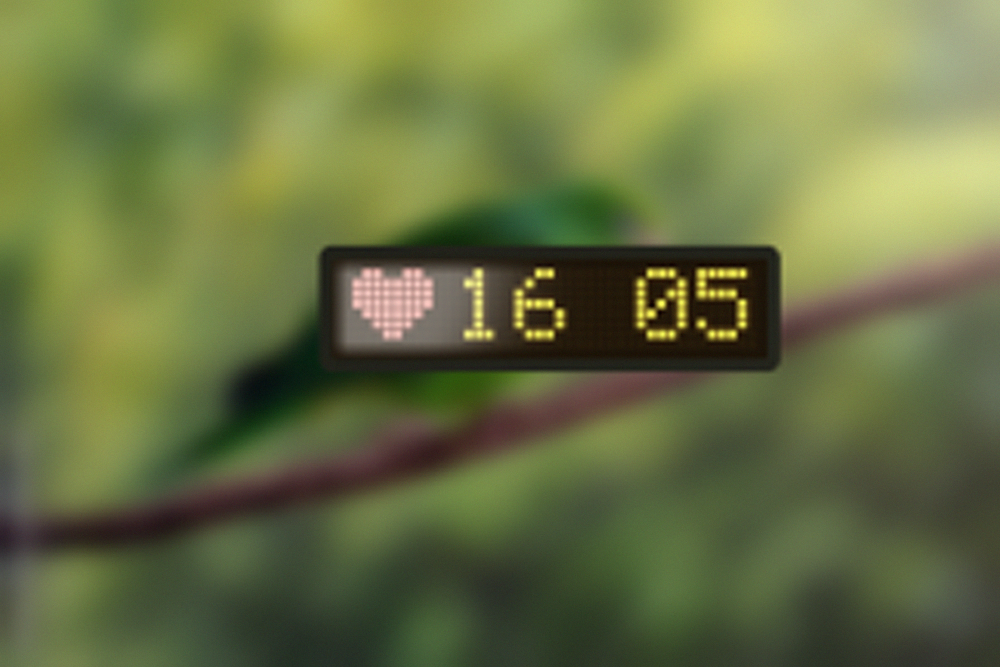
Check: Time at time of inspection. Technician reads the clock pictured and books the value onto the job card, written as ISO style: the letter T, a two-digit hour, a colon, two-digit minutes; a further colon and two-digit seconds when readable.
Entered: T16:05
